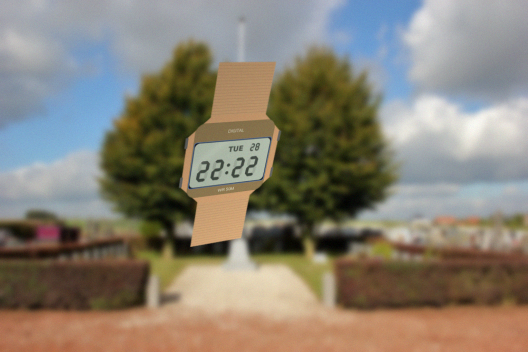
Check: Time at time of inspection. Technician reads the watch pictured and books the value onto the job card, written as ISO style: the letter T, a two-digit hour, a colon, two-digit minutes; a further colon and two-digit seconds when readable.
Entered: T22:22
